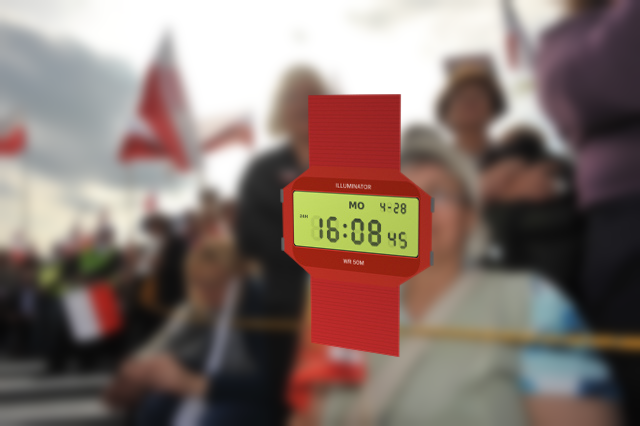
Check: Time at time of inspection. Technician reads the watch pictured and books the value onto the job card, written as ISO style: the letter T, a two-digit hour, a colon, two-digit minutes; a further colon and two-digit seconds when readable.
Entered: T16:08:45
